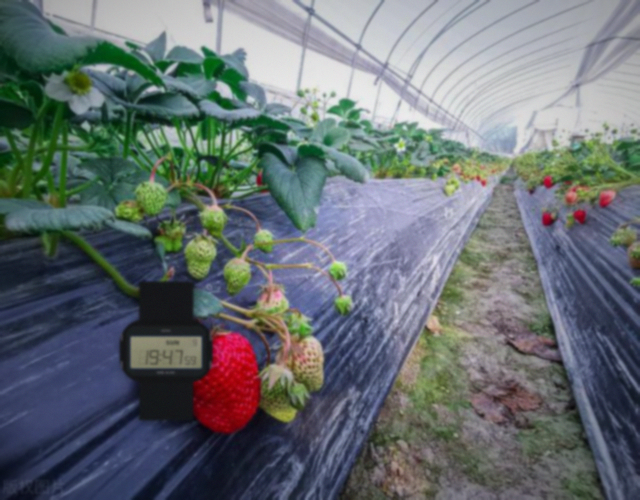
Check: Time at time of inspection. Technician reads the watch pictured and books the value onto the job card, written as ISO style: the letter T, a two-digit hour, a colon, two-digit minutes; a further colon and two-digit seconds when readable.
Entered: T19:47
